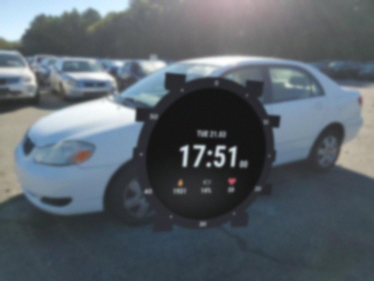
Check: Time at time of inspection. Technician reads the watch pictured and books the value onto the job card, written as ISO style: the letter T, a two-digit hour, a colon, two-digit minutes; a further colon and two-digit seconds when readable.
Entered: T17:51
